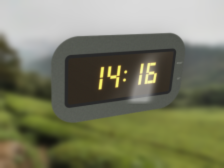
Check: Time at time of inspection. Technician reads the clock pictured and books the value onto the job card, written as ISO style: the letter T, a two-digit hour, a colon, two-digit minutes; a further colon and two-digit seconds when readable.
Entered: T14:16
